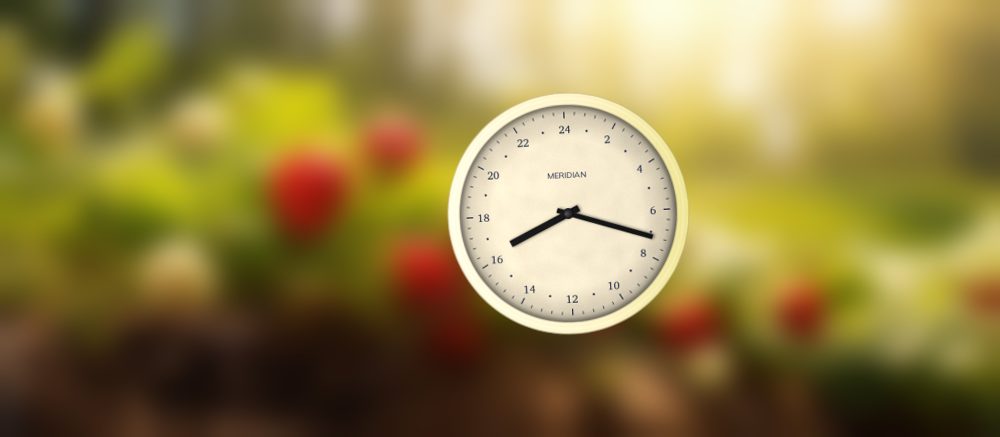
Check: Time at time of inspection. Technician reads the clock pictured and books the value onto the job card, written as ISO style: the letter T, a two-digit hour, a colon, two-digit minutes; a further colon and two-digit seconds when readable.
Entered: T16:18
